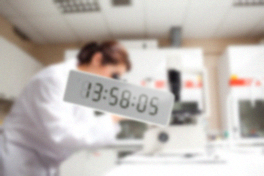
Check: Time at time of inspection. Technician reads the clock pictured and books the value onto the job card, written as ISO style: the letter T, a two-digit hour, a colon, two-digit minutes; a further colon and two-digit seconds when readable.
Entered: T13:58:05
